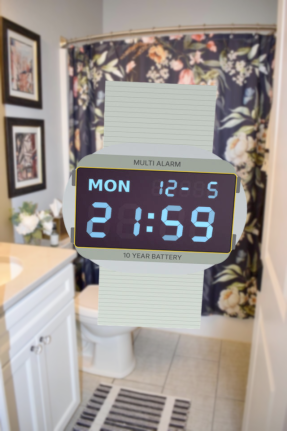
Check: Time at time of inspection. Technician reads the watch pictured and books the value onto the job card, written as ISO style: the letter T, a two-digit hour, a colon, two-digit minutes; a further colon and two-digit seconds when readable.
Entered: T21:59
